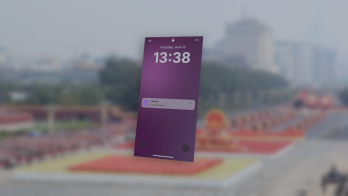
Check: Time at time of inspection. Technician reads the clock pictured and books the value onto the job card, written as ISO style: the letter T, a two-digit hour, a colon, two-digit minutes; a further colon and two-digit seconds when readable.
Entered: T13:38
